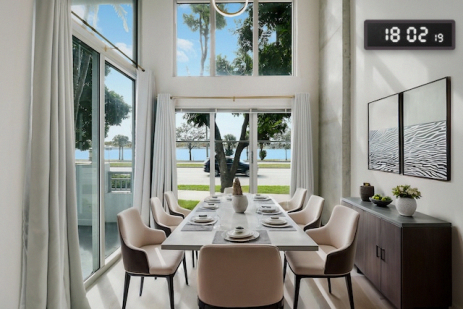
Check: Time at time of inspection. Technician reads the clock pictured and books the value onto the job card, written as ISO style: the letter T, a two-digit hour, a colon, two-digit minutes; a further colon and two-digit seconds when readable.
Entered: T18:02:19
